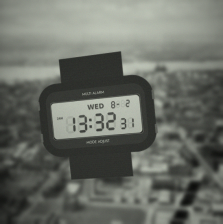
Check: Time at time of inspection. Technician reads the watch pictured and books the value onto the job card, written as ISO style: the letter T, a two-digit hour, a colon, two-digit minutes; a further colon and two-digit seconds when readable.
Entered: T13:32:31
